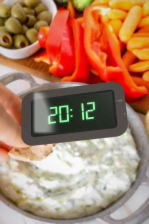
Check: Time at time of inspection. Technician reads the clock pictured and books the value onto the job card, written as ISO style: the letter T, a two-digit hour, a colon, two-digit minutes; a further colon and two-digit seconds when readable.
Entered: T20:12
